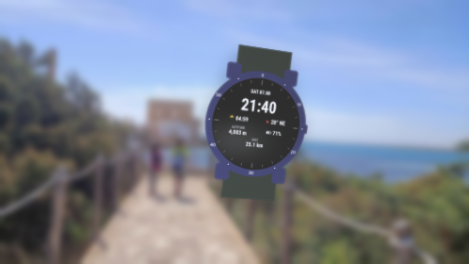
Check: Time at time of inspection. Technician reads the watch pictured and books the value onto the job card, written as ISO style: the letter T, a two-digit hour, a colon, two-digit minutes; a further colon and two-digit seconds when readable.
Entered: T21:40
